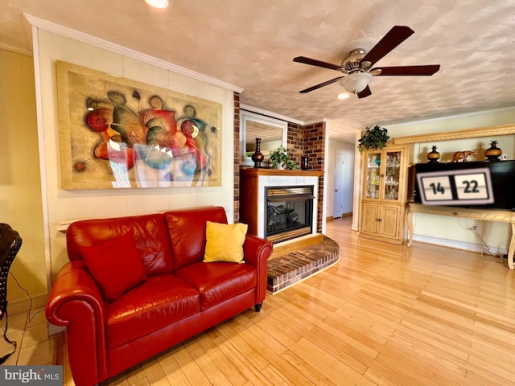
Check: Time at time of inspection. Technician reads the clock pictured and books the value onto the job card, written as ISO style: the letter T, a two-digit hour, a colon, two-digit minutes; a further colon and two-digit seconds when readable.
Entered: T14:22
